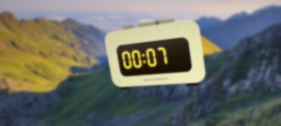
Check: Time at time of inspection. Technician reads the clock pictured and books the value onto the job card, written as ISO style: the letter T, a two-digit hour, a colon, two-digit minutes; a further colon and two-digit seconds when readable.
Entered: T00:07
